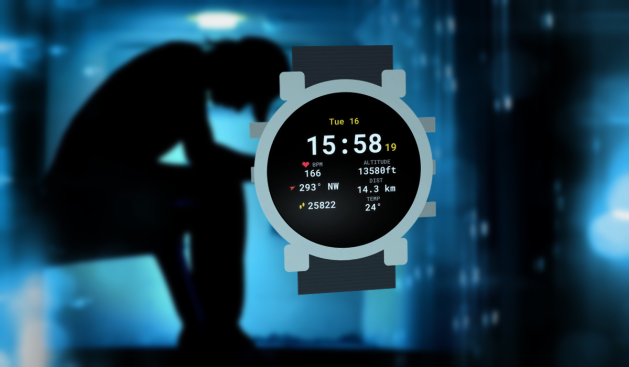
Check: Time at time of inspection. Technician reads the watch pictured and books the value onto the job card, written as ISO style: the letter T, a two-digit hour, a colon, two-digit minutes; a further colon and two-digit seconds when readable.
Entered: T15:58:19
